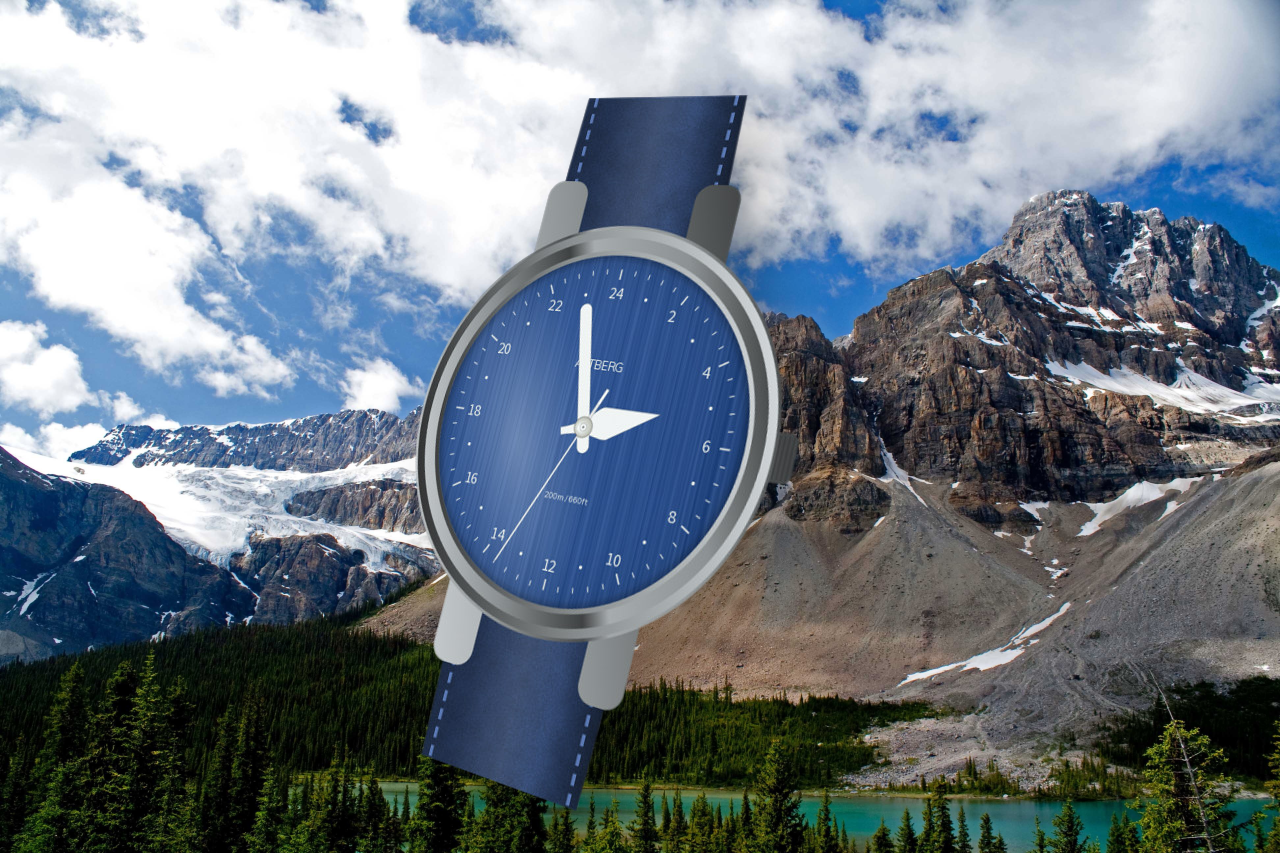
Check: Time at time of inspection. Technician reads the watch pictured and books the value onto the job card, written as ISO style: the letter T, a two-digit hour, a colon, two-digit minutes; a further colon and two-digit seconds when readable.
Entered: T04:57:34
